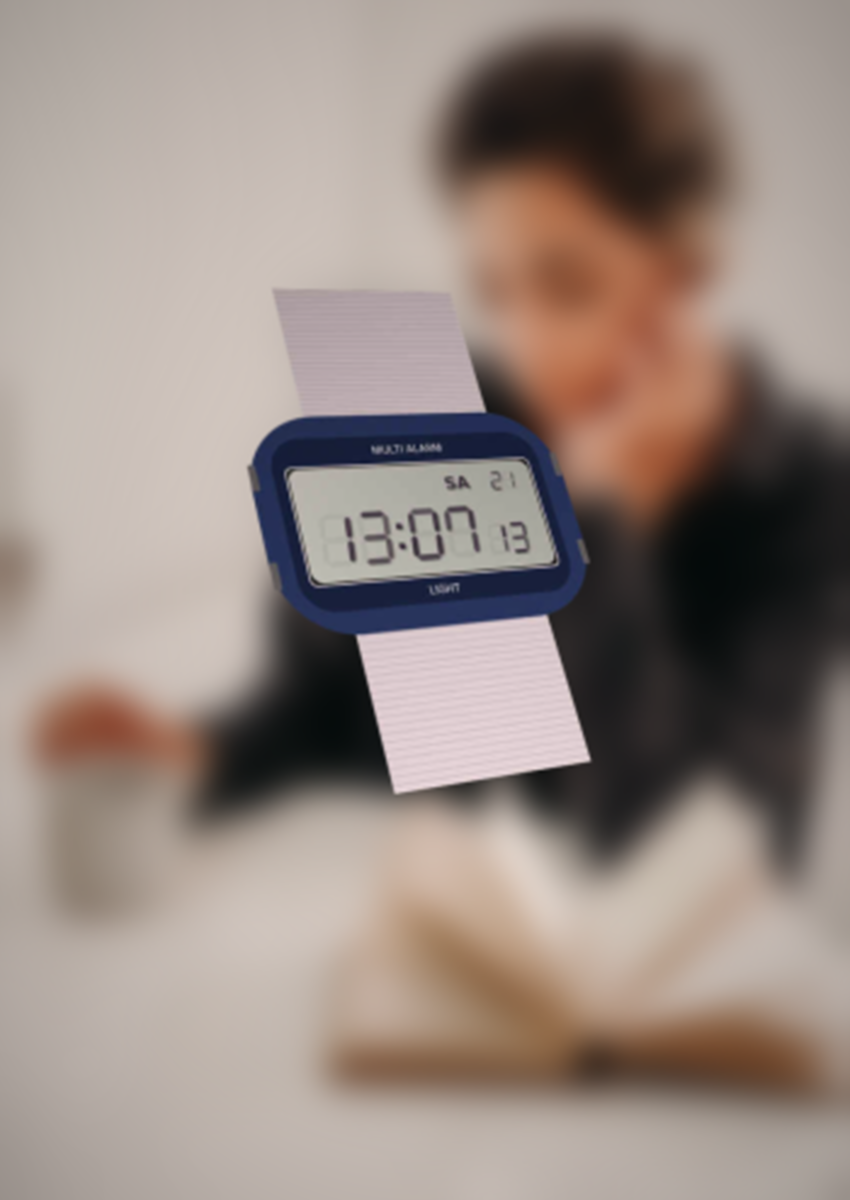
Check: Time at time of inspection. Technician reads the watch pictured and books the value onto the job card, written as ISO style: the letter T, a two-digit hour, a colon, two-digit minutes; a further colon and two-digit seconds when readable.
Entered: T13:07:13
